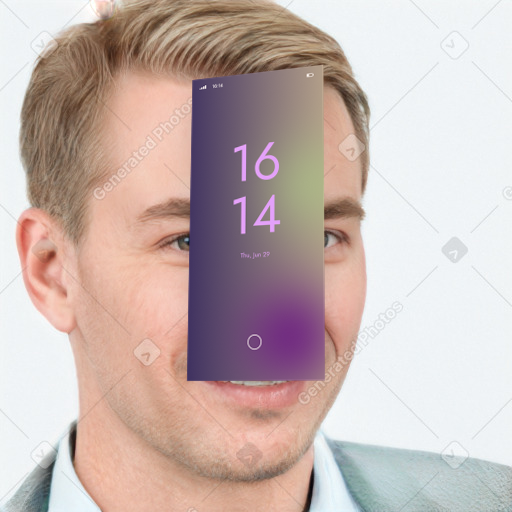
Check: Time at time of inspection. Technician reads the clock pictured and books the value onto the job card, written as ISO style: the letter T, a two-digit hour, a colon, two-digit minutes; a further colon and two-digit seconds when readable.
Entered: T16:14
